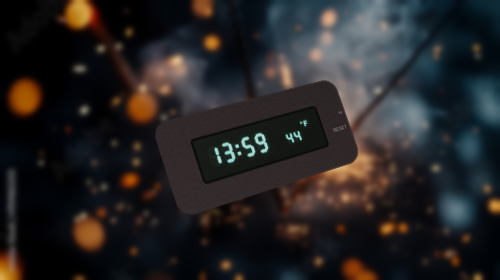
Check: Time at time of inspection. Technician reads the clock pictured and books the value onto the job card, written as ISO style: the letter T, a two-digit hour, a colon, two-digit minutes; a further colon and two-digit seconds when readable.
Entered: T13:59
